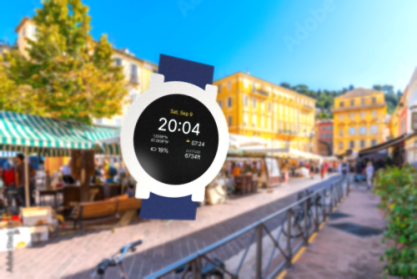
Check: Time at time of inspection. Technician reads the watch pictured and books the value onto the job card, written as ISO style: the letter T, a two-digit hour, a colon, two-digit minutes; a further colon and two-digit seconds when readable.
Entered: T20:04
